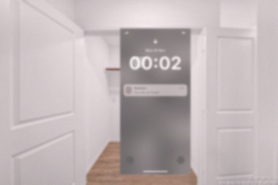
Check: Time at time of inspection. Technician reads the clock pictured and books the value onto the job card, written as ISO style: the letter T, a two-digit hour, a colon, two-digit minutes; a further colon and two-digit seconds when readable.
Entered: T00:02
